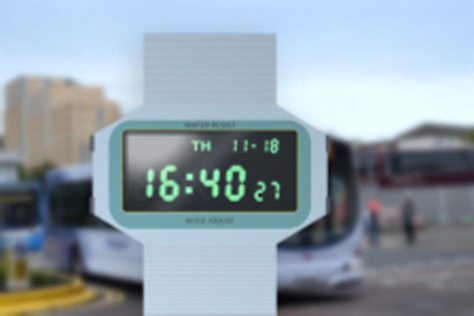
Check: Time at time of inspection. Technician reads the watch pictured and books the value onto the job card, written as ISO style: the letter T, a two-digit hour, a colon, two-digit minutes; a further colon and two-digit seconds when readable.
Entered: T16:40:27
